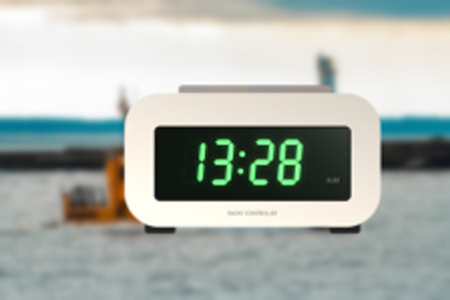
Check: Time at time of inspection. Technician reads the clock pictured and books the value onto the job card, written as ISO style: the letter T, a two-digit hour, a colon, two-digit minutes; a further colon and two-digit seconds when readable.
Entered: T13:28
